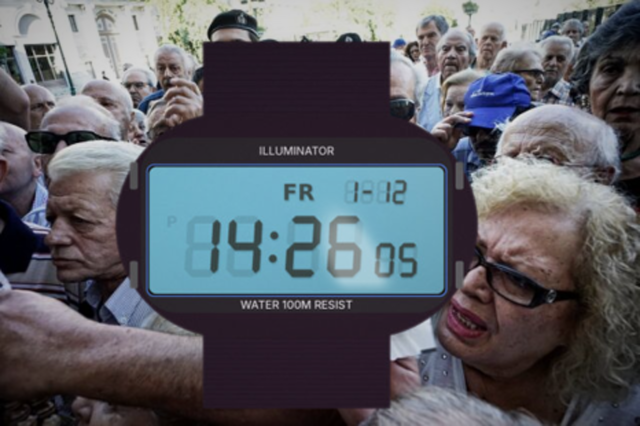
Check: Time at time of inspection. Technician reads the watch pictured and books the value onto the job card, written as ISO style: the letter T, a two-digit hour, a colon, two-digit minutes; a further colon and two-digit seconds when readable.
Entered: T14:26:05
